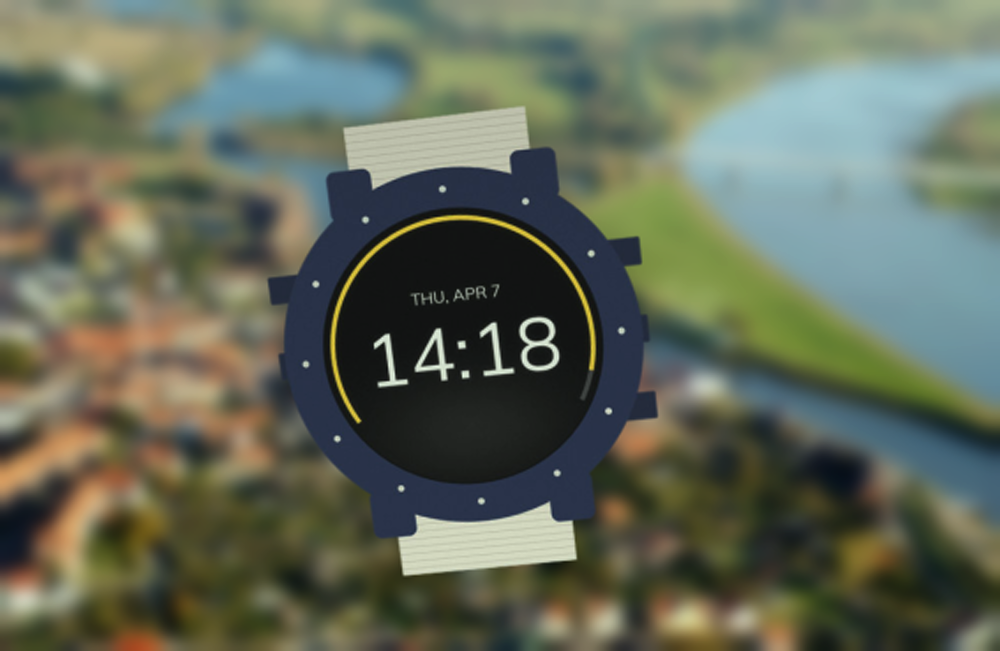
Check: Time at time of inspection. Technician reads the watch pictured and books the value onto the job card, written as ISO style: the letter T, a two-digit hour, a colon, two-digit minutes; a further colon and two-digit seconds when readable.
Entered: T14:18
